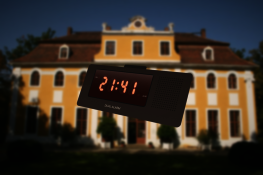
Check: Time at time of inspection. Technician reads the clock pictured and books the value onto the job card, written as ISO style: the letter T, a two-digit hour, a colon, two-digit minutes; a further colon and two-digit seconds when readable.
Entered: T21:41
